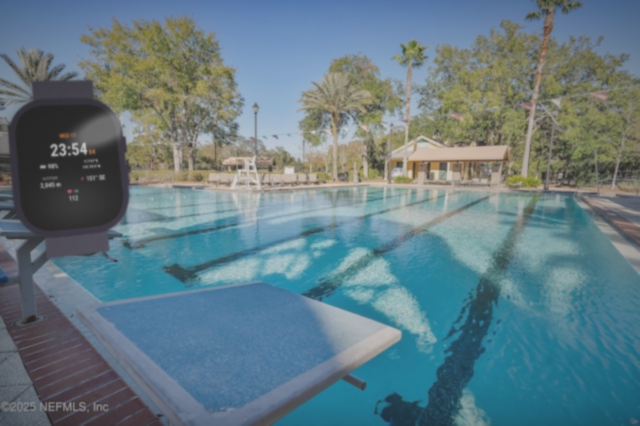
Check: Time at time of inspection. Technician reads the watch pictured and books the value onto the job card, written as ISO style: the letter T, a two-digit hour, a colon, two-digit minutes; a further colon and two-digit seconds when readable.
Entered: T23:54
